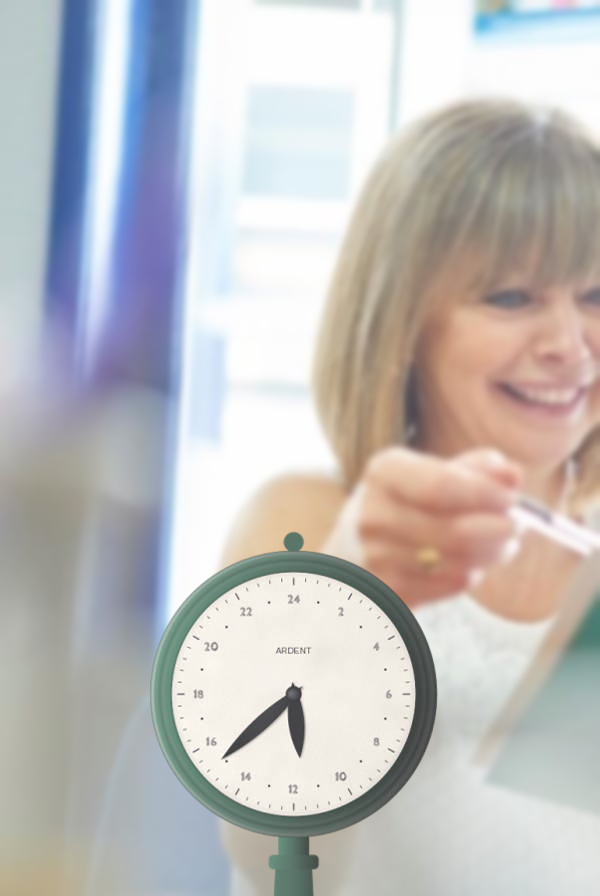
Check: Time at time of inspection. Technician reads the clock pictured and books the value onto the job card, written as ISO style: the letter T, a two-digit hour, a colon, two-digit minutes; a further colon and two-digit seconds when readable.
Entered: T11:38
